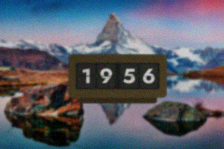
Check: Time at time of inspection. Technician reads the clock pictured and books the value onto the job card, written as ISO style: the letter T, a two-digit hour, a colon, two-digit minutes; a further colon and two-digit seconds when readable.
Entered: T19:56
